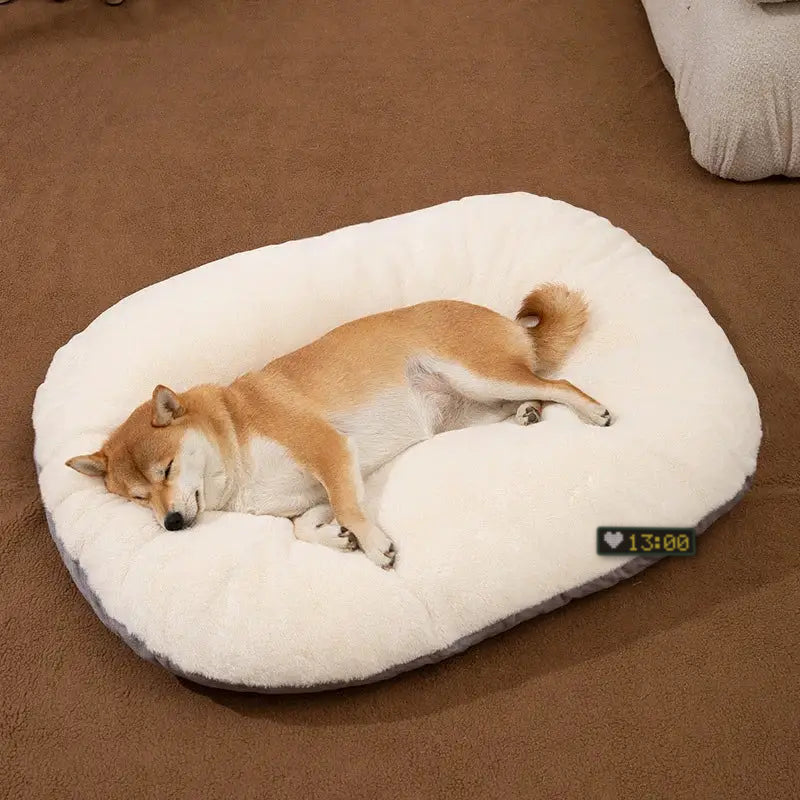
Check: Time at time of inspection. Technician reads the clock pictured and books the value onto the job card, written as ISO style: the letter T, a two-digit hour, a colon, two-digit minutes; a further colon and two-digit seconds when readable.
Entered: T13:00
